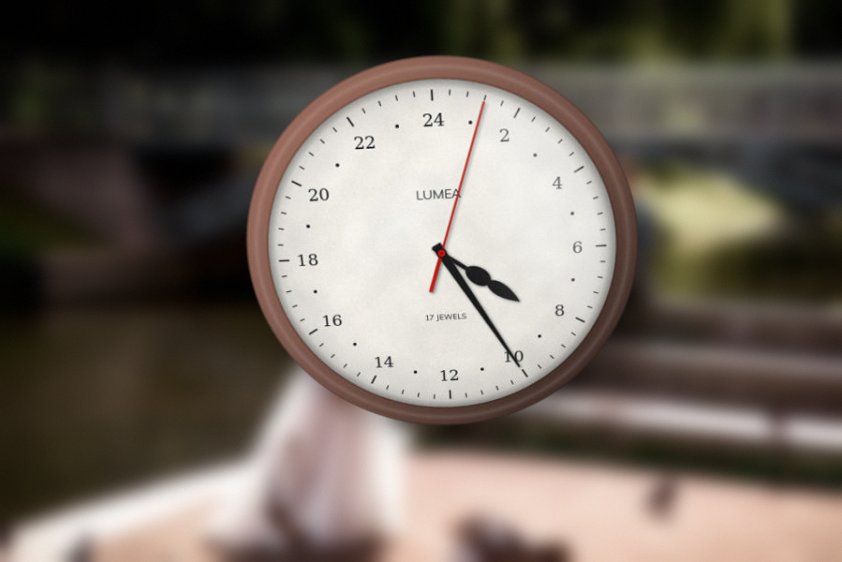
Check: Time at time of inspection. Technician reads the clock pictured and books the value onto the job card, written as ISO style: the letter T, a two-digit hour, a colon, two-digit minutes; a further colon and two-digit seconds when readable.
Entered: T08:25:03
